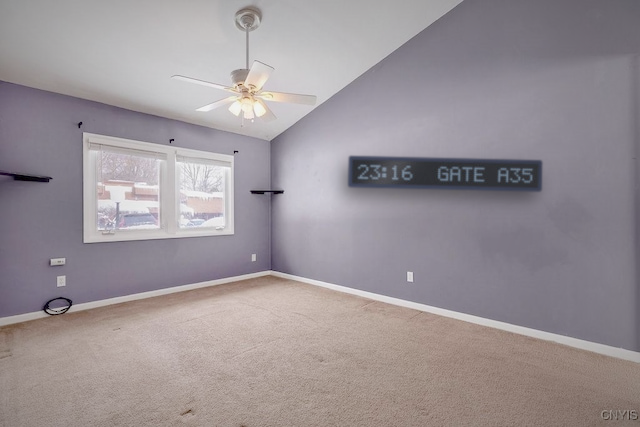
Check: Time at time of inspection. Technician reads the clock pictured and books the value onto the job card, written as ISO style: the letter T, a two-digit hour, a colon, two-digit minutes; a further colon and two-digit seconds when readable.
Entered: T23:16
